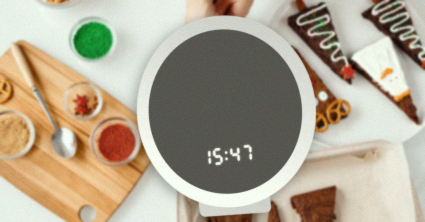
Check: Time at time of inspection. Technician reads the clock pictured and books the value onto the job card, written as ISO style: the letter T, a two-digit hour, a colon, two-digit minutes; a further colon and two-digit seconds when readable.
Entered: T15:47
